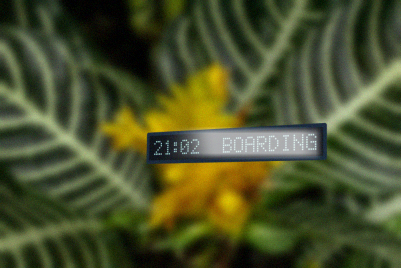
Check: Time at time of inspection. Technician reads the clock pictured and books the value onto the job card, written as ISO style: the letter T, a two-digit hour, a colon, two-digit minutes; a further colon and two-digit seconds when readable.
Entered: T21:02
